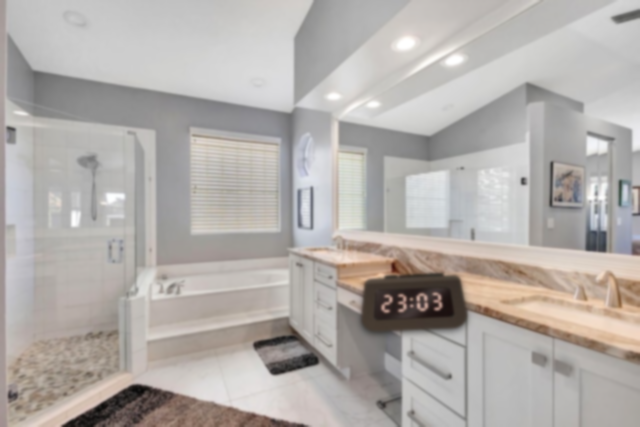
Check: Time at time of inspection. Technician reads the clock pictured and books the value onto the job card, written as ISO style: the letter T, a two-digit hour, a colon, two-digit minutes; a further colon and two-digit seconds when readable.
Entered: T23:03
